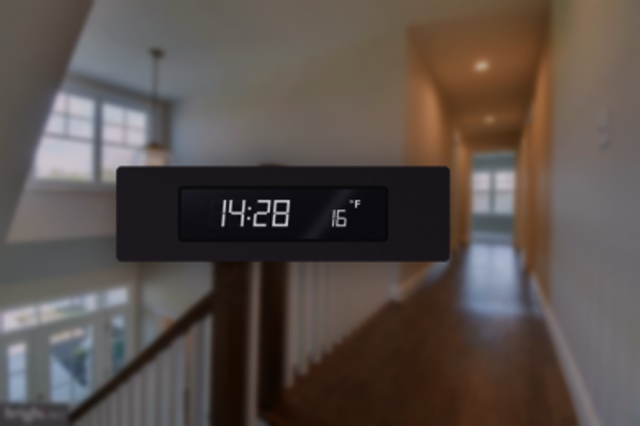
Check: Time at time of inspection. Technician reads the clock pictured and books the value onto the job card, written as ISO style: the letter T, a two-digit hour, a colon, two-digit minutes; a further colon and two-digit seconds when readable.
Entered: T14:28
